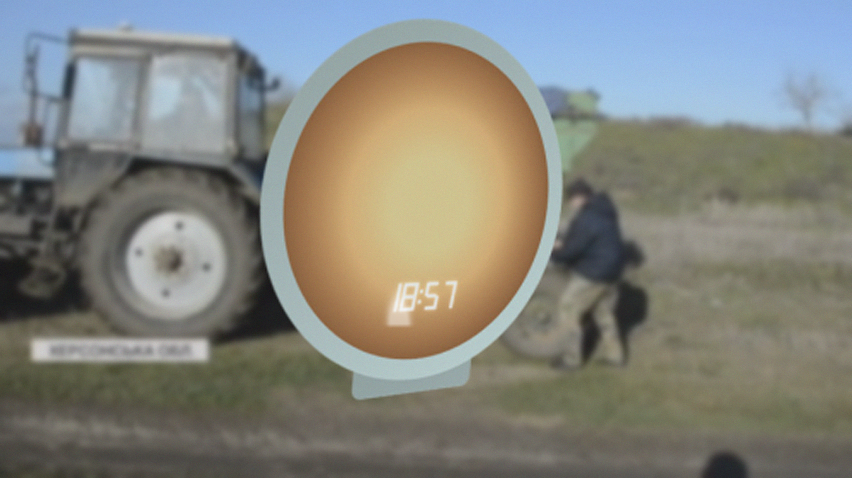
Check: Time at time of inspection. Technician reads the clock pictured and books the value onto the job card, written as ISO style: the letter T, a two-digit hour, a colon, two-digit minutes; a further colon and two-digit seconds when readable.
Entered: T18:57
